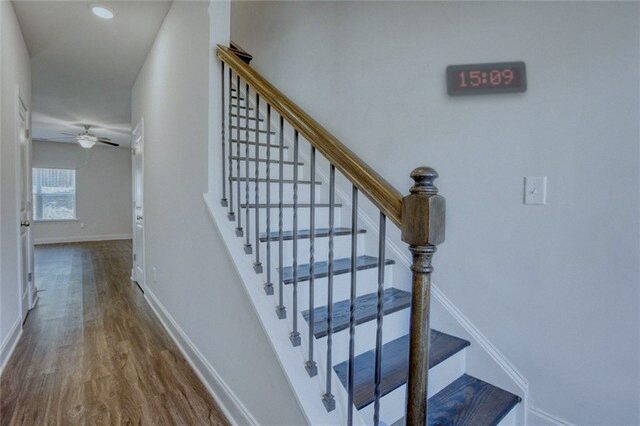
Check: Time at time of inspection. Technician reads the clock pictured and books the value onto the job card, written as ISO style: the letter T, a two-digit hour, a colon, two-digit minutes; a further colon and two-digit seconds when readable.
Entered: T15:09
